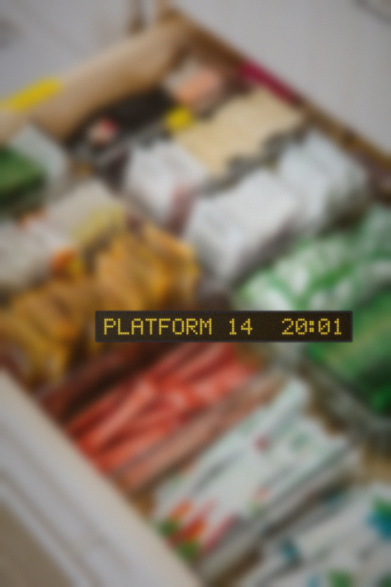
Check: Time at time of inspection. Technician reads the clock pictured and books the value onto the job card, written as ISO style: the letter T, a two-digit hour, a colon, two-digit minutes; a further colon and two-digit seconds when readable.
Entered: T20:01
